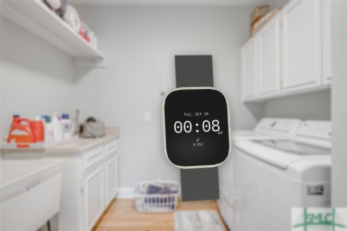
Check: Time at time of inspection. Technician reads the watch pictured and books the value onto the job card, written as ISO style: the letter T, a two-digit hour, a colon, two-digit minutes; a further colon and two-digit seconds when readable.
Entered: T00:08
